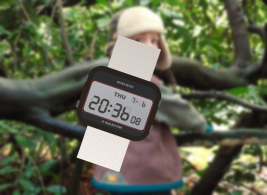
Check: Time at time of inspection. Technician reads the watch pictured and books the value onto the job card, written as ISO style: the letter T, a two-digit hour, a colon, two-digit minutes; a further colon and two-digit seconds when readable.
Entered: T20:36:08
